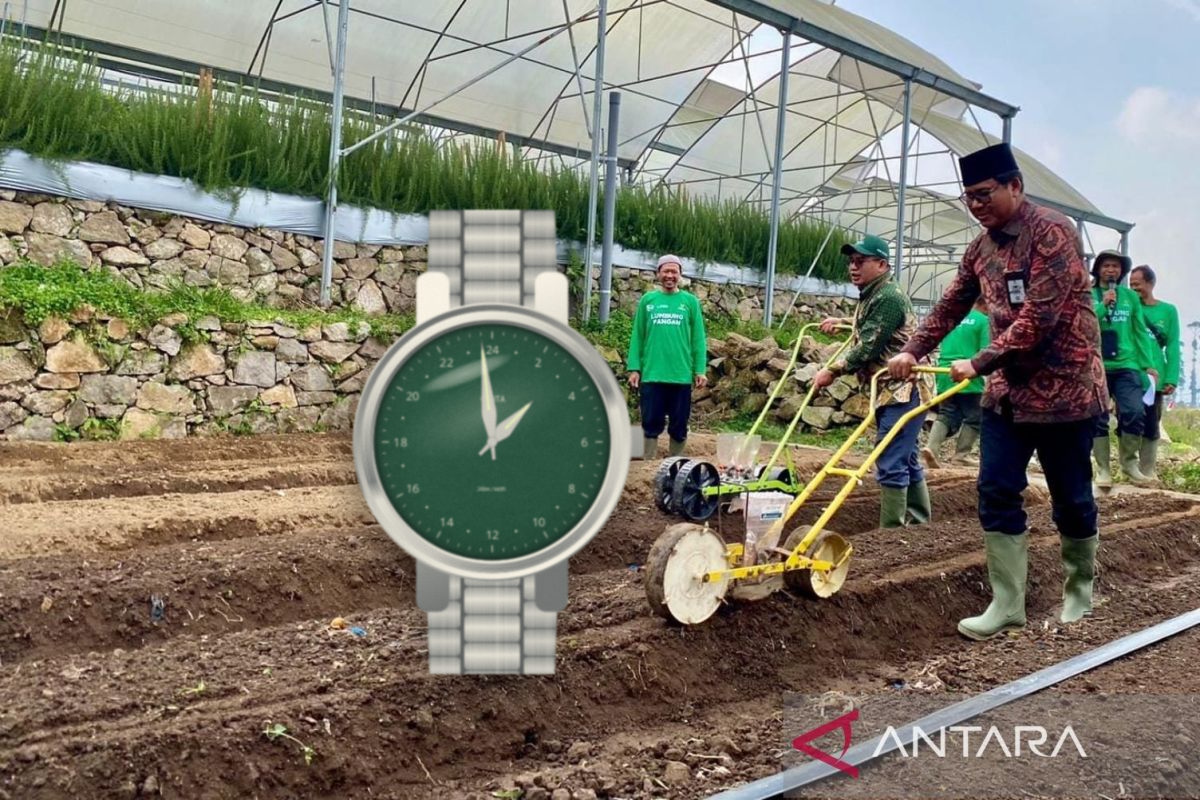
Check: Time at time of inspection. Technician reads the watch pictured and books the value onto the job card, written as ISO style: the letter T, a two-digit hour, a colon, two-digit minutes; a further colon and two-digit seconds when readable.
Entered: T02:59
